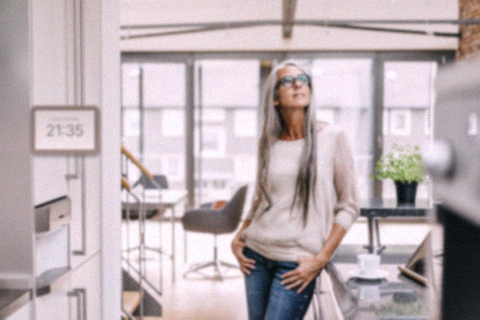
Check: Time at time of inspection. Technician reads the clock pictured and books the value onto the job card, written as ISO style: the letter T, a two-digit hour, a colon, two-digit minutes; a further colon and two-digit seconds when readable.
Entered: T21:35
